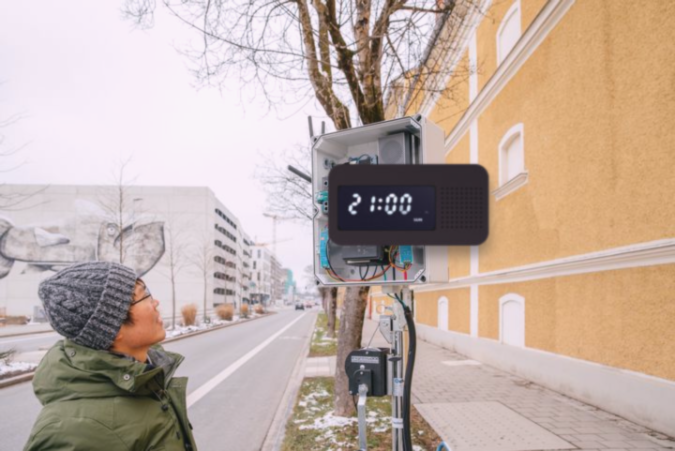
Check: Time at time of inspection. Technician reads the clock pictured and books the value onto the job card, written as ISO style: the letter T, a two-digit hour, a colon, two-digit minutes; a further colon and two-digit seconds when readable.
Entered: T21:00
